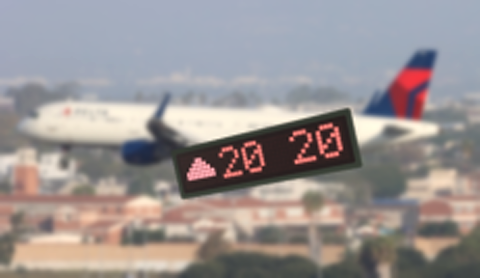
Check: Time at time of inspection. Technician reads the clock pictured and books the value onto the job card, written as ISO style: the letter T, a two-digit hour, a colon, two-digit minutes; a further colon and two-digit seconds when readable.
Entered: T20:20
